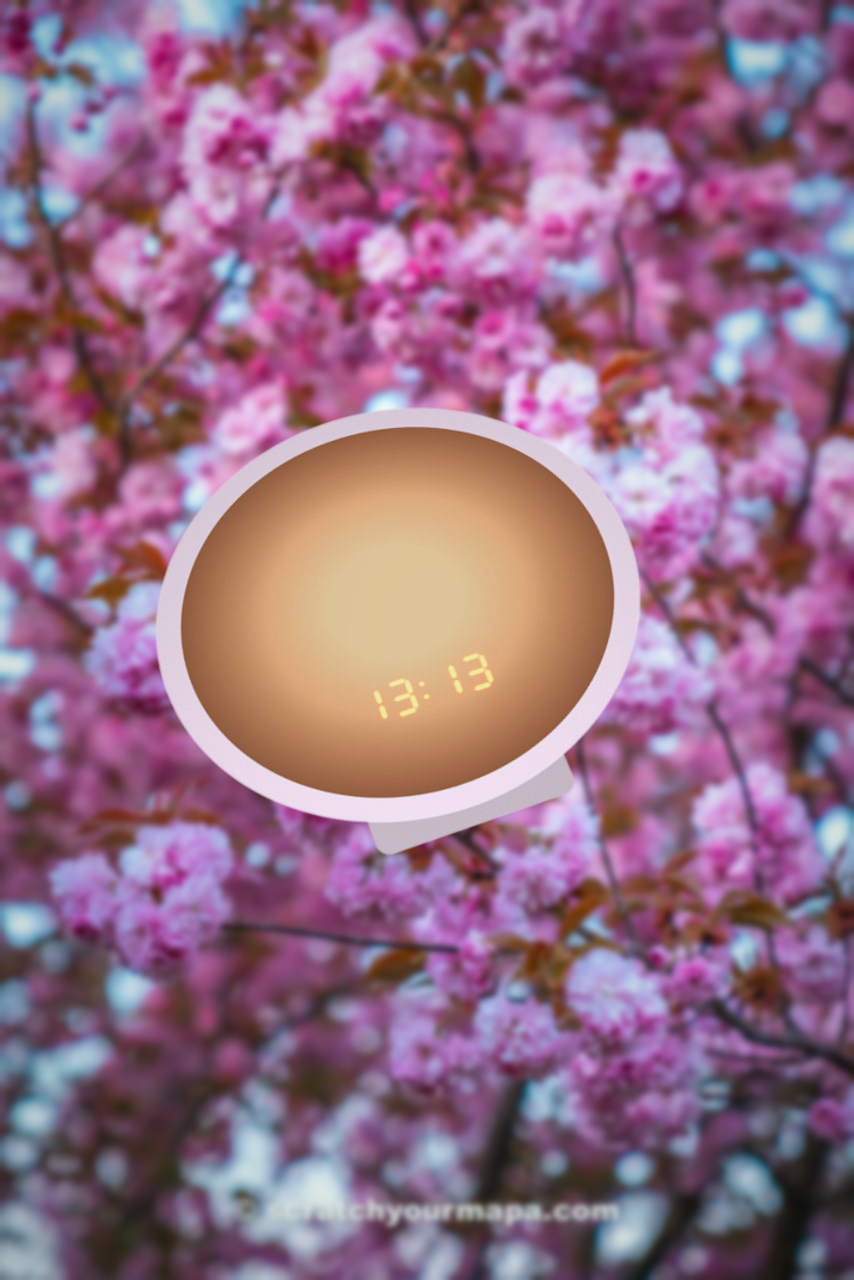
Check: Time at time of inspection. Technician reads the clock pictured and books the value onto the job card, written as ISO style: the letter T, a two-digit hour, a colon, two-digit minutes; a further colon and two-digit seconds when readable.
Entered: T13:13
